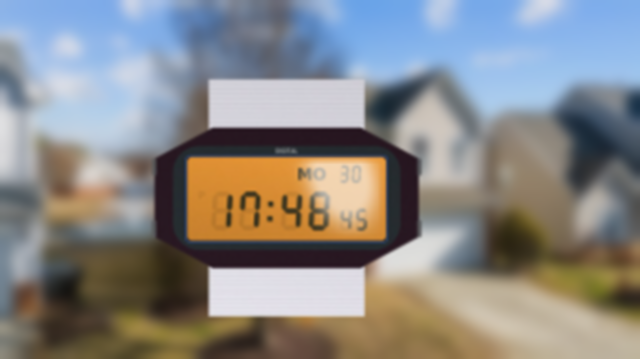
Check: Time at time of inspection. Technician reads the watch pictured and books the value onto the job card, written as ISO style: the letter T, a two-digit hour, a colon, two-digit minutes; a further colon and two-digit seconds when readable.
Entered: T17:48:45
